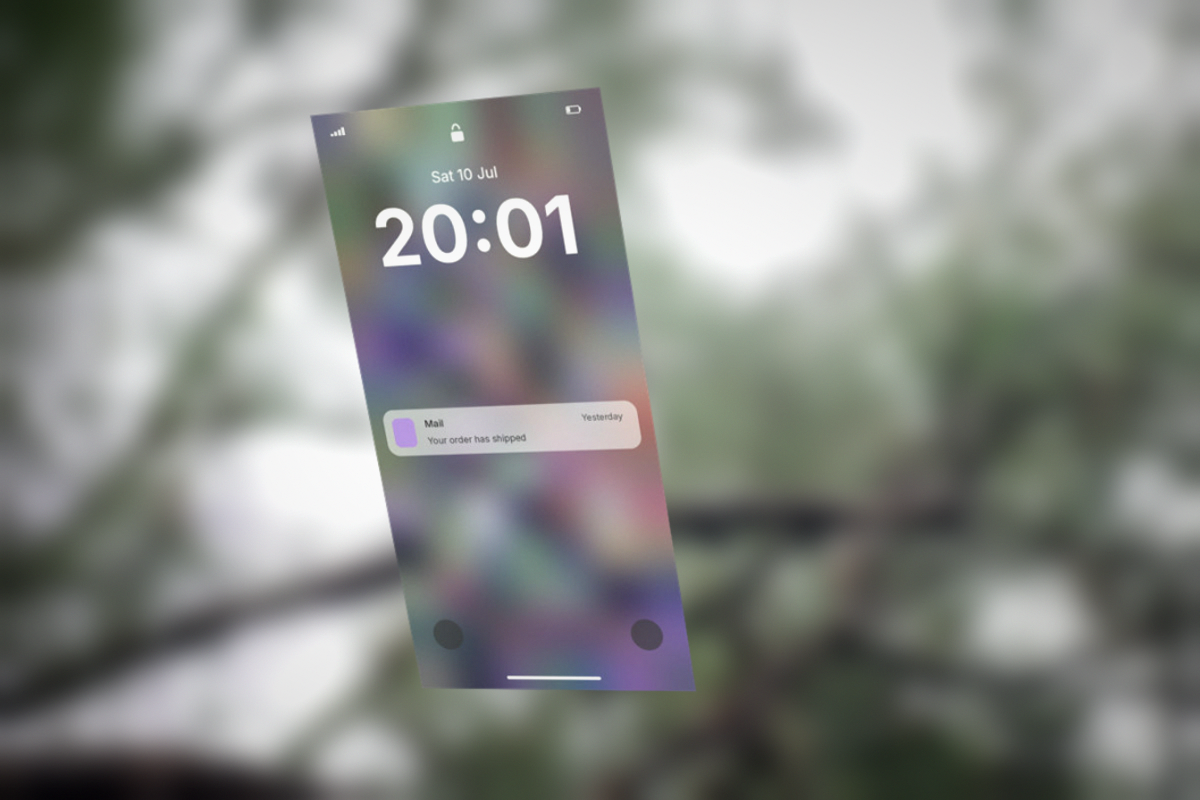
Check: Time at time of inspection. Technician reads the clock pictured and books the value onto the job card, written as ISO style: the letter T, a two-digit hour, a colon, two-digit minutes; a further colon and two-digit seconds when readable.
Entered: T20:01
